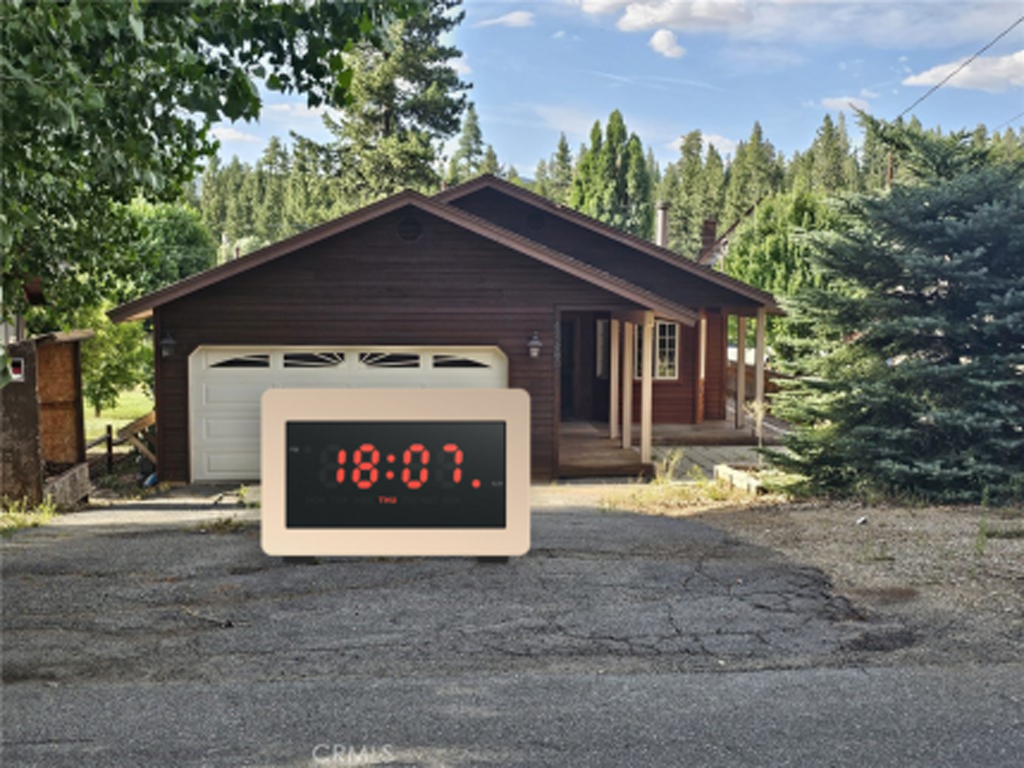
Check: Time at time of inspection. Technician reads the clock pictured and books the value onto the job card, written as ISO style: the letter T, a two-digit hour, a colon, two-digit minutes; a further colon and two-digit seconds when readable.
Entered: T18:07
